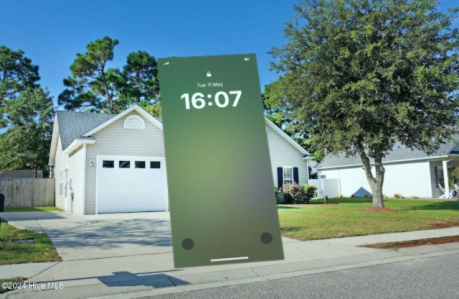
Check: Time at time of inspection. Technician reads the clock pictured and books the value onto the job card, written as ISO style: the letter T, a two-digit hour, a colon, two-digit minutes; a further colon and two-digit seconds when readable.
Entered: T16:07
